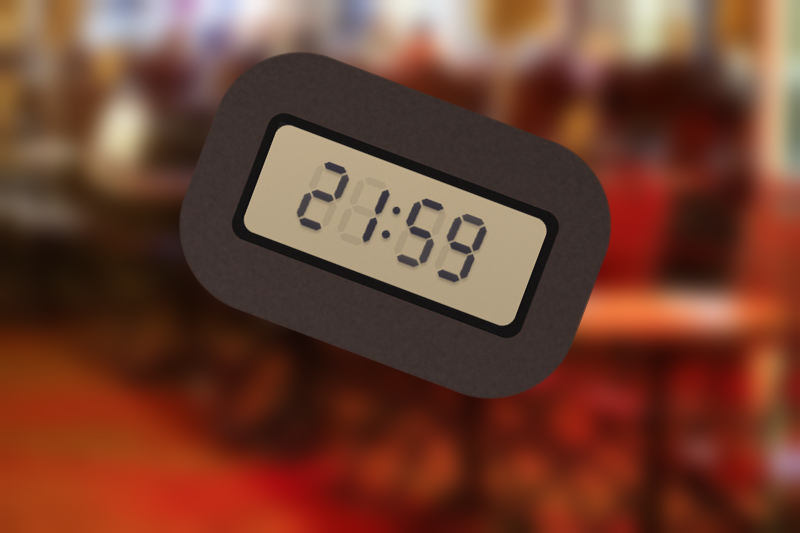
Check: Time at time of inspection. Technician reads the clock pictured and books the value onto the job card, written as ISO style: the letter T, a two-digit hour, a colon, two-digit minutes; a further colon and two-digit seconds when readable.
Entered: T21:59
